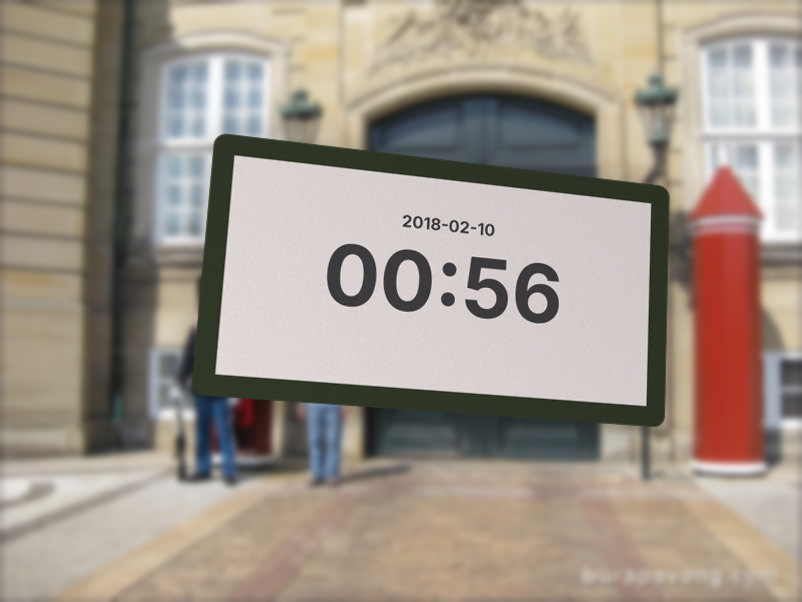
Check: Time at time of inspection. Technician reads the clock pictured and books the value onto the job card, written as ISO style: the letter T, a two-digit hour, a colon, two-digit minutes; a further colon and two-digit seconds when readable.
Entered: T00:56
